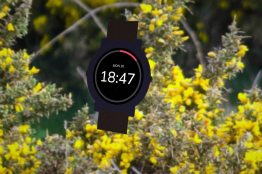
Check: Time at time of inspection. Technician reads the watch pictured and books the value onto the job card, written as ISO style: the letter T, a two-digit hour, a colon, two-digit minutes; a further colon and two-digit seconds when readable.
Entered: T18:47
